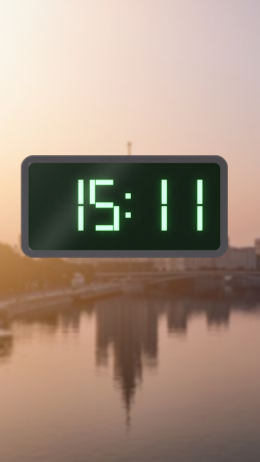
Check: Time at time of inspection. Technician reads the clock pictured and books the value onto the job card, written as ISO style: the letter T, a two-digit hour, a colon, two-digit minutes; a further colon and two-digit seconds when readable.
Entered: T15:11
